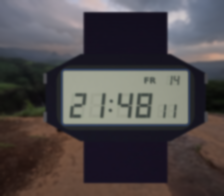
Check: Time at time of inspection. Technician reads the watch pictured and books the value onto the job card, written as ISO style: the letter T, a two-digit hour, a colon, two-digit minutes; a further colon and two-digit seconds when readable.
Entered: T21:48:11
